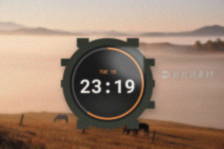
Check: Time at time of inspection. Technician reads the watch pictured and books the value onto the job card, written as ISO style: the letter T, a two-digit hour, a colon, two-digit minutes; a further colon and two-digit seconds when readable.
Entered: T23:19
